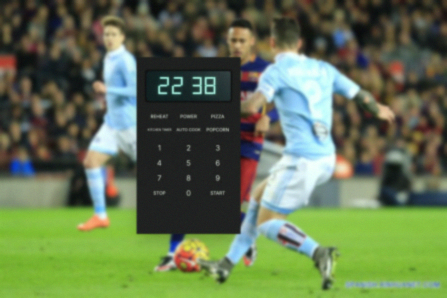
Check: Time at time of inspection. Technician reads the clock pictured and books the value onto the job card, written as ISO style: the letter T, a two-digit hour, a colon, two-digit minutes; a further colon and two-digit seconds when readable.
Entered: T22:38
